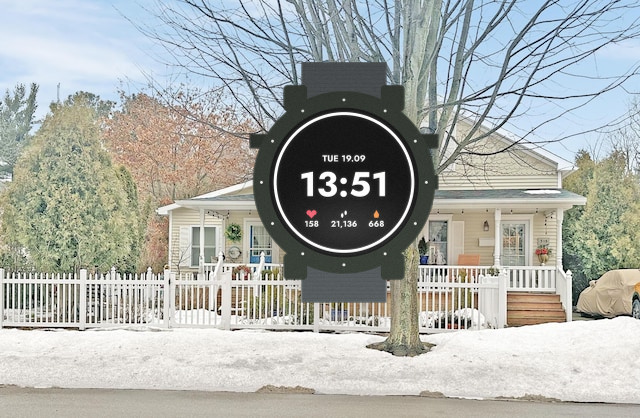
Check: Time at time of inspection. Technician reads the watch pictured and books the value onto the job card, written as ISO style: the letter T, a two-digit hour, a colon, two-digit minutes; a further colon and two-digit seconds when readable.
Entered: T13:51
